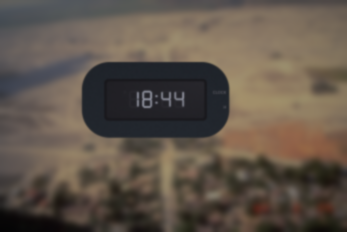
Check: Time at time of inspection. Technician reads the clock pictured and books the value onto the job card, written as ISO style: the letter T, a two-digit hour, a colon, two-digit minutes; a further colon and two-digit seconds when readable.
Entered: T18:44
